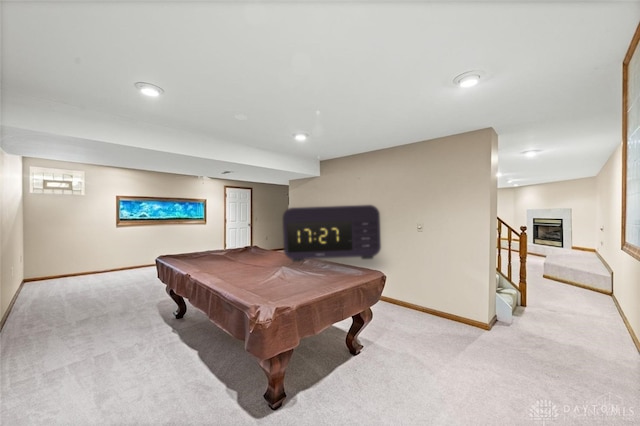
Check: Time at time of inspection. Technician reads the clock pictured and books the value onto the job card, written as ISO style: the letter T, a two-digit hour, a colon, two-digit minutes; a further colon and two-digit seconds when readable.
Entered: T17:27
